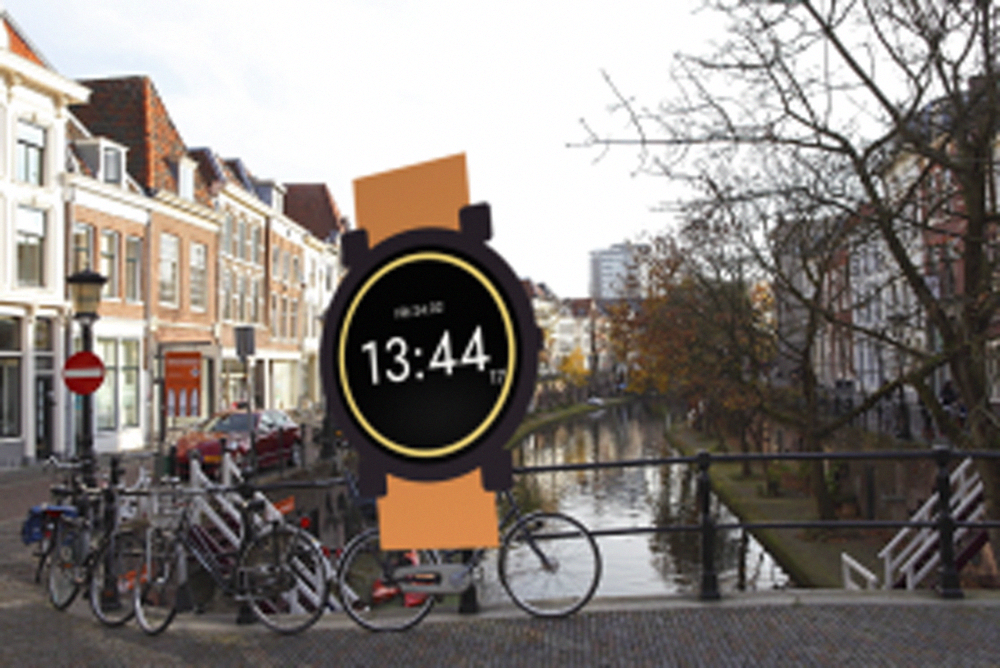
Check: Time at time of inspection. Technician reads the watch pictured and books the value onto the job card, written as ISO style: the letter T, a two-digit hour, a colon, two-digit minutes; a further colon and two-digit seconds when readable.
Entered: T13:44
